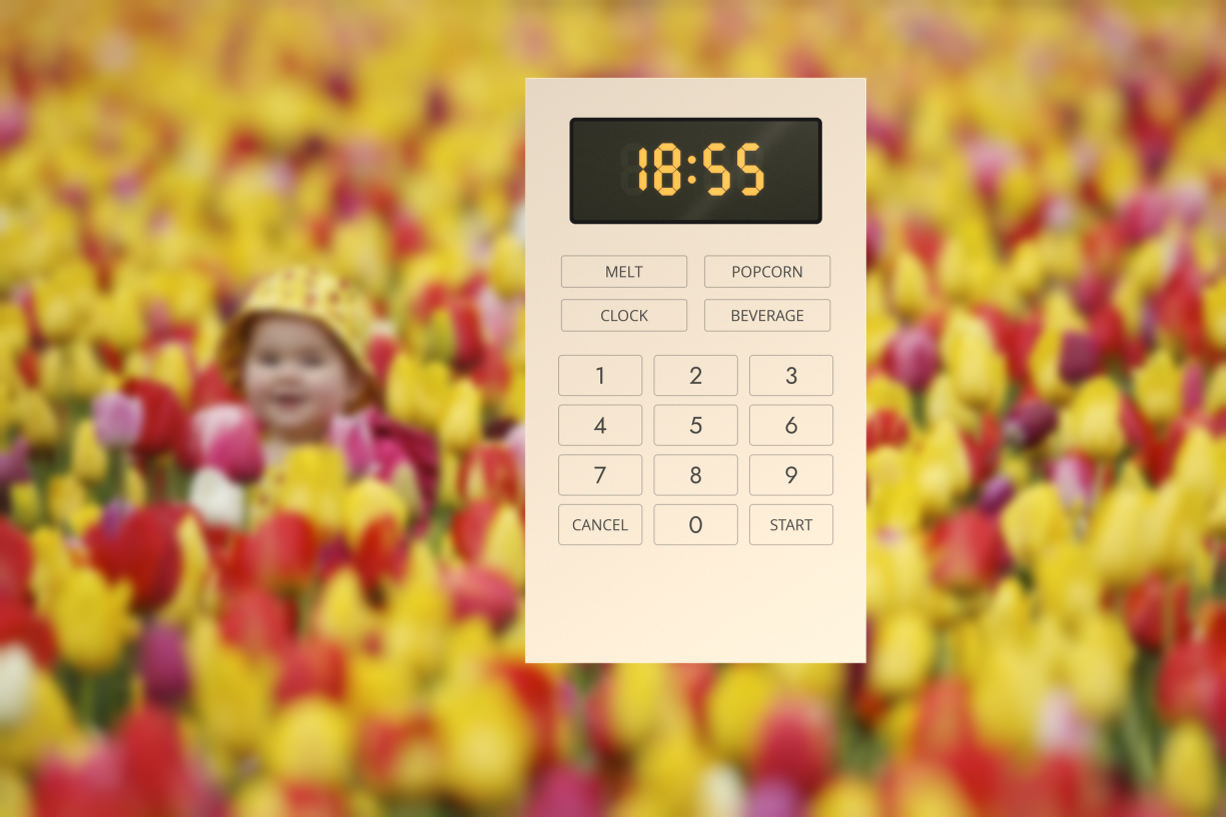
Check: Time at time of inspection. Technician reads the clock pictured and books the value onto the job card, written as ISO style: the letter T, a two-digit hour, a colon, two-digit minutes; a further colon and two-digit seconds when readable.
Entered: T18:55
